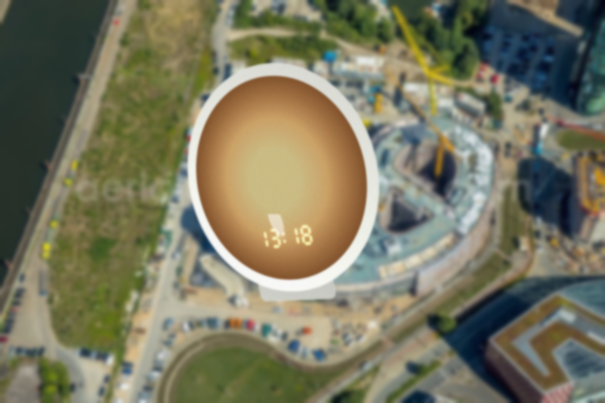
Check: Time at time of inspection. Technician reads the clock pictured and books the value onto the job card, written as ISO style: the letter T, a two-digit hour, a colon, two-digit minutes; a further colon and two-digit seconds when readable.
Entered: T13:18
